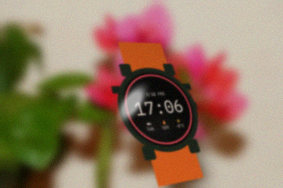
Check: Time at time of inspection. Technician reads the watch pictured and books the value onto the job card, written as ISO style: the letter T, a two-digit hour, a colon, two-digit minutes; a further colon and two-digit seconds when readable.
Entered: T17:06
